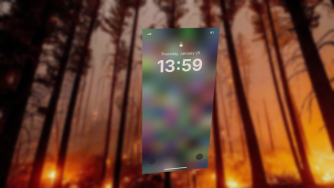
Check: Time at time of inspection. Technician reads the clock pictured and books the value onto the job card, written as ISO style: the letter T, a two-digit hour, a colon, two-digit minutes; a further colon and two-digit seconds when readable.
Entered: T13:59
